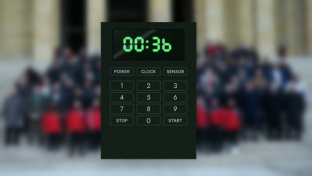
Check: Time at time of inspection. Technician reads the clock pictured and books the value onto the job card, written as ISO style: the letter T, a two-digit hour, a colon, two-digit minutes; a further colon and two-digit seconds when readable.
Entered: T00:36
